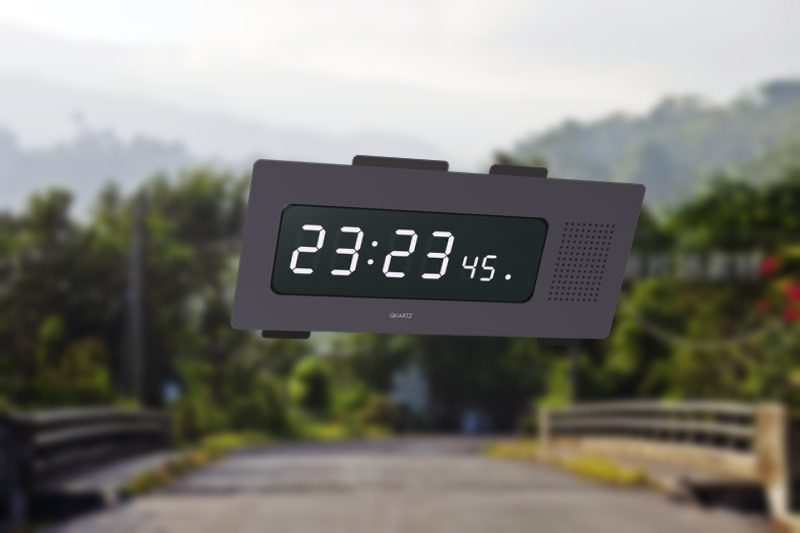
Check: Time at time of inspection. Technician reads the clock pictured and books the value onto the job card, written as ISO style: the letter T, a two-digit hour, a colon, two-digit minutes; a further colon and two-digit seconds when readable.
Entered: T23:23:45
